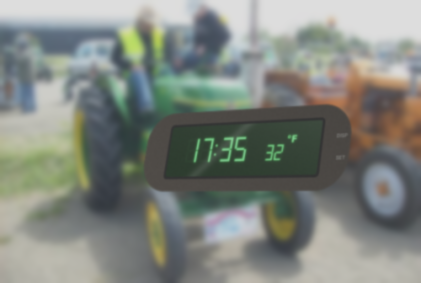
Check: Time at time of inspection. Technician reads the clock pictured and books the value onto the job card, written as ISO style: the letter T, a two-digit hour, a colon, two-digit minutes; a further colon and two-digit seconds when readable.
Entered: T17:35
